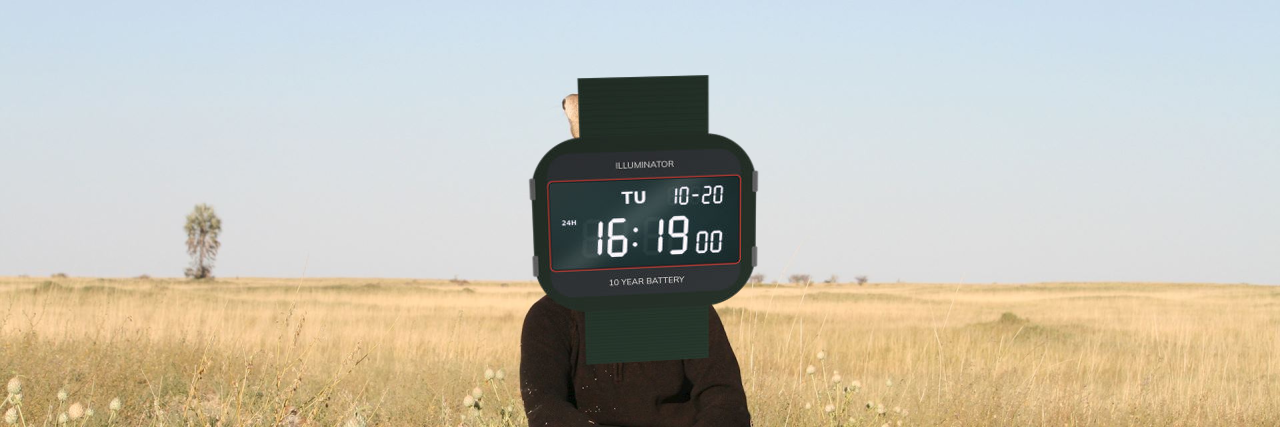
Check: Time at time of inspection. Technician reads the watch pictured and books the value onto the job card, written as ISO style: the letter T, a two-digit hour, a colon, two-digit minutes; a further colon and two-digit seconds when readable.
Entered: T16:19:00
